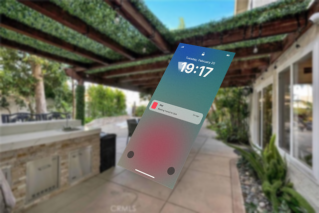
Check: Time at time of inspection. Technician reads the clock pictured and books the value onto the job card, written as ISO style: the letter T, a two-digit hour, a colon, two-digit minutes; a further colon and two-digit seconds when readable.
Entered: T19:17
